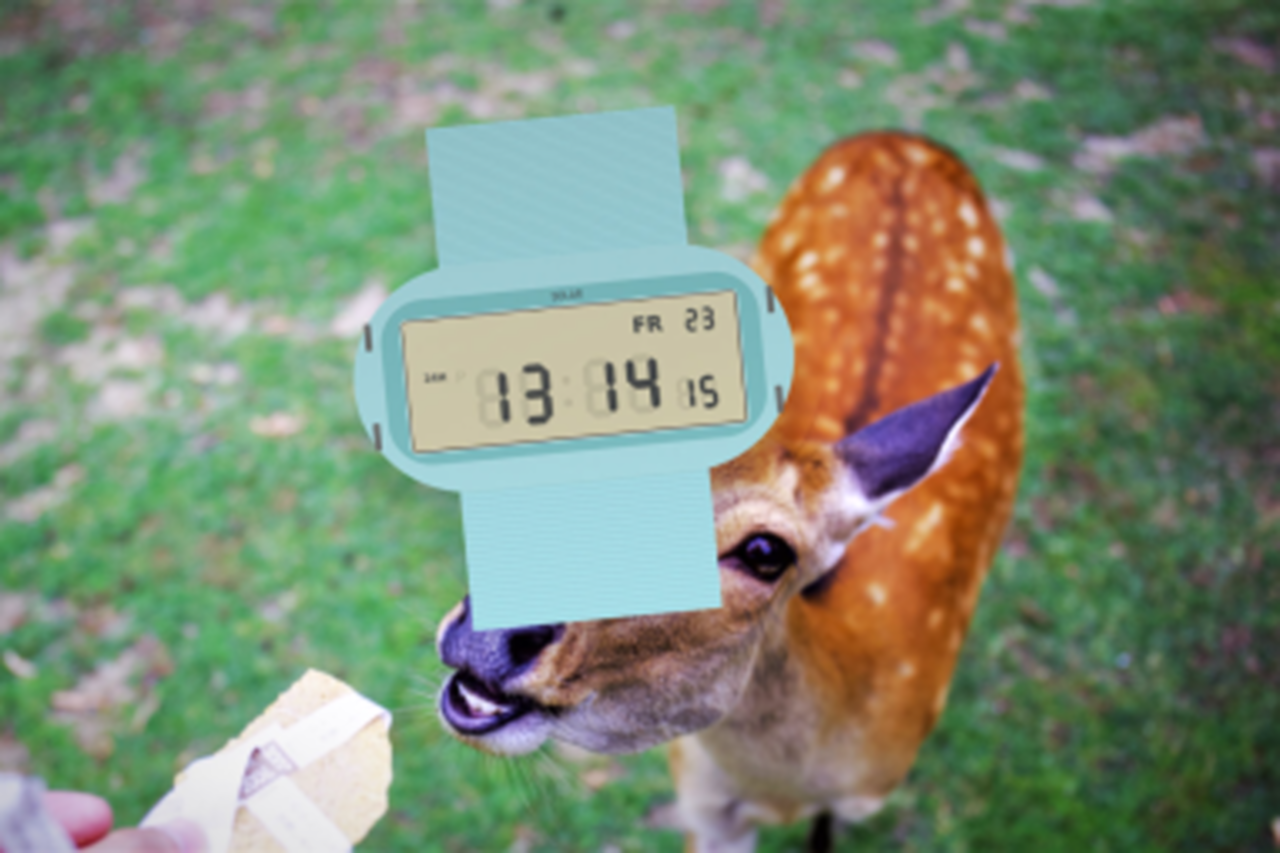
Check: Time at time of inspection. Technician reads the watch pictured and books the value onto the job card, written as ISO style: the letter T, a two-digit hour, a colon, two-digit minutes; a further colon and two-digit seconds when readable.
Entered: T13:14:15
